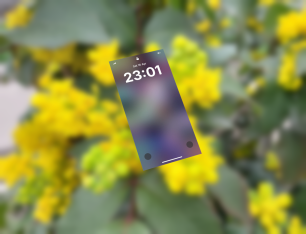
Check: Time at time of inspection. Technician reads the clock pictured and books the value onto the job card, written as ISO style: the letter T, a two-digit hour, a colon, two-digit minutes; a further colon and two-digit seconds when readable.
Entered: T23:01
